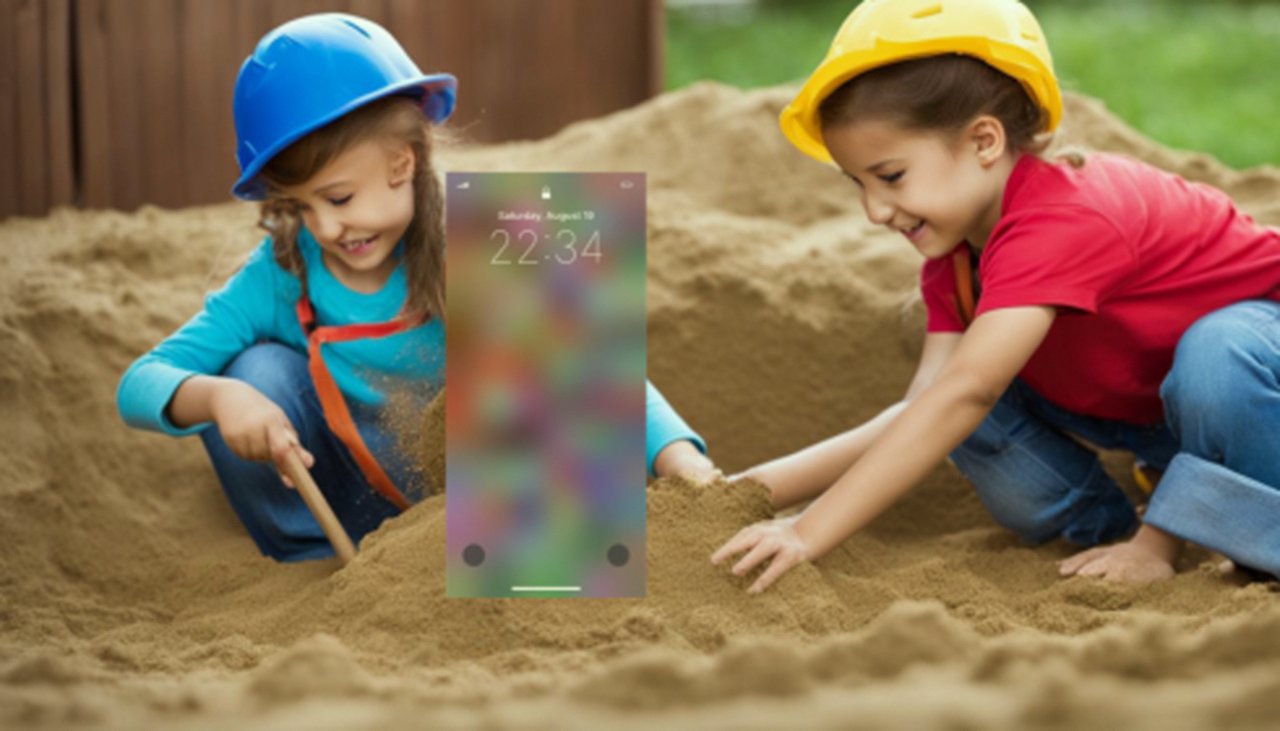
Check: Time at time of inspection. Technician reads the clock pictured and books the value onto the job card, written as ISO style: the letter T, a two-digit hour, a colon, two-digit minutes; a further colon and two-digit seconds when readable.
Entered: T22:34
